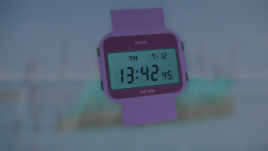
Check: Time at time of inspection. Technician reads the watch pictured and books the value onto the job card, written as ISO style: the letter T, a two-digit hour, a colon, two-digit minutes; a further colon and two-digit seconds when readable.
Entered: T13:42:45
